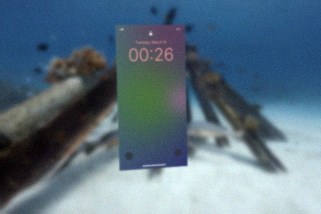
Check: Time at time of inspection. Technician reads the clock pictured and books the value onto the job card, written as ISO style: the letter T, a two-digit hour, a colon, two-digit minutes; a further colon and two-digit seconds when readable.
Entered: T00:26
